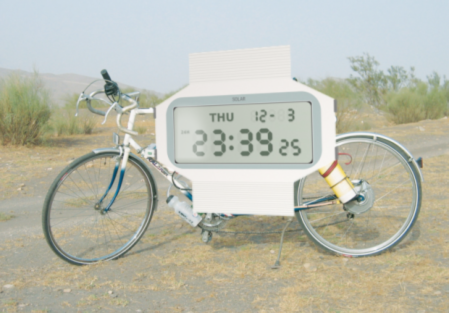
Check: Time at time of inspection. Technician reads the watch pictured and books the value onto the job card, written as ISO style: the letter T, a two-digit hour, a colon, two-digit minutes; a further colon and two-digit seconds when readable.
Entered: T23:39:25
